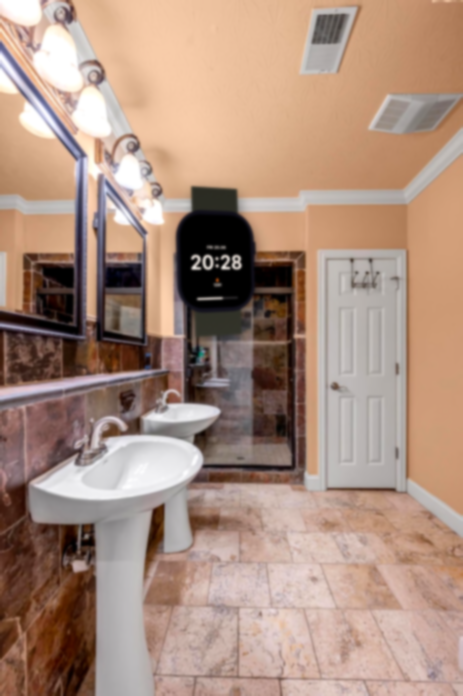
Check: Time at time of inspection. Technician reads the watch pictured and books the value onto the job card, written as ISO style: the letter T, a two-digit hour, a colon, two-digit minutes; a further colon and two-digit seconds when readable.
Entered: T20:28
